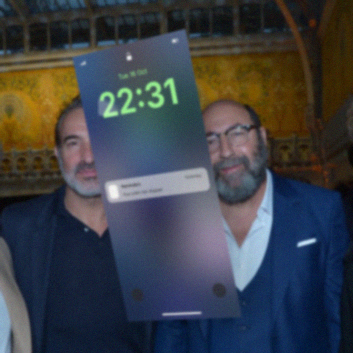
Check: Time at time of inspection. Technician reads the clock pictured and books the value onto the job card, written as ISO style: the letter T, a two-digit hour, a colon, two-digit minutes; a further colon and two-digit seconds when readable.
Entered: T22:31
